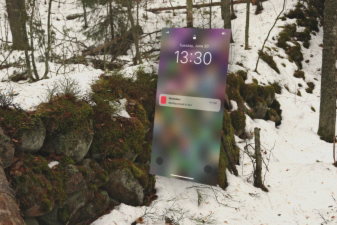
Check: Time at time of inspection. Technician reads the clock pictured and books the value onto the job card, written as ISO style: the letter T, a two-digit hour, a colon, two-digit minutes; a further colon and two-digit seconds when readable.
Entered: T13:30
